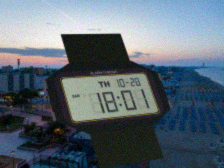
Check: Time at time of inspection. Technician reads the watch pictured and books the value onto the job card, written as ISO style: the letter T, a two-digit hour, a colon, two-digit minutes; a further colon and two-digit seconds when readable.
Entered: T18:01
